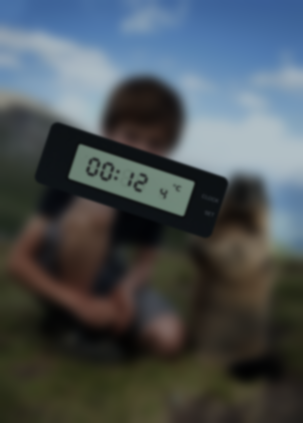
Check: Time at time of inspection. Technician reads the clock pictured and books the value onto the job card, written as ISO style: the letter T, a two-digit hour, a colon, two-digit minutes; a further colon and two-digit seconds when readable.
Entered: T00:12
